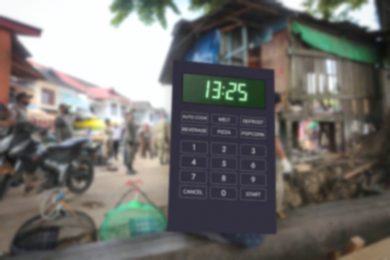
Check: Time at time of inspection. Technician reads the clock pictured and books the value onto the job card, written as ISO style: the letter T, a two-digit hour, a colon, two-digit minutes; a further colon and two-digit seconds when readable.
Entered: T13:25
